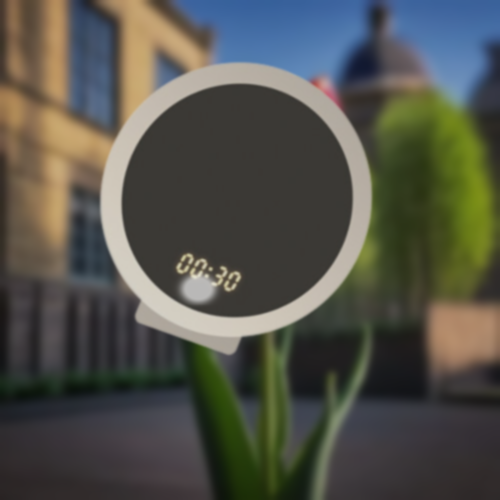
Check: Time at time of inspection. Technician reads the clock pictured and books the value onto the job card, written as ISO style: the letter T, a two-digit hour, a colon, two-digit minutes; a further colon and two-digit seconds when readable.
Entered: T00:30
